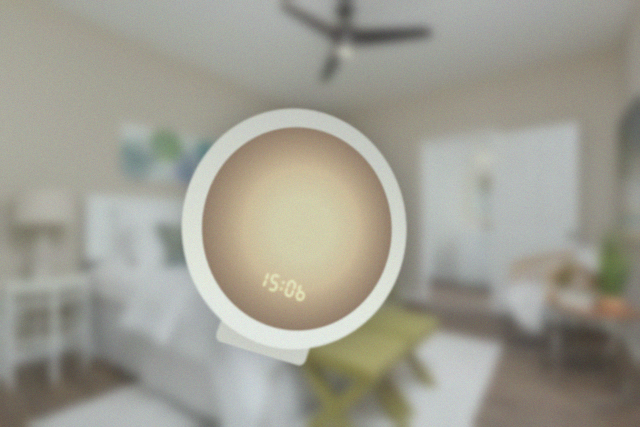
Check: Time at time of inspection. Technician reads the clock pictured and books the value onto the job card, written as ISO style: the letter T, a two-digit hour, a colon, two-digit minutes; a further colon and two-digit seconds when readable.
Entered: T15:06
